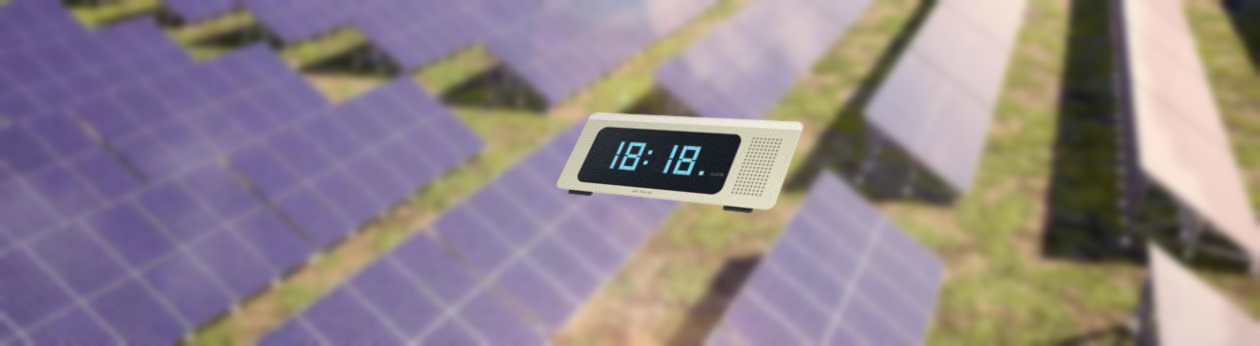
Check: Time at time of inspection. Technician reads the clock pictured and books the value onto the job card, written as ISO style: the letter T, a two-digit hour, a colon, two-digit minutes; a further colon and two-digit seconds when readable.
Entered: T18:18
